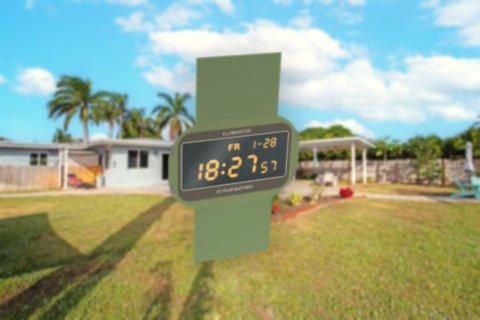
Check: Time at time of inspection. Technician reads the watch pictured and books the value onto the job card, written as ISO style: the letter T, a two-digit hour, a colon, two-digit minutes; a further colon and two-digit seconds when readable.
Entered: T18:27:57
